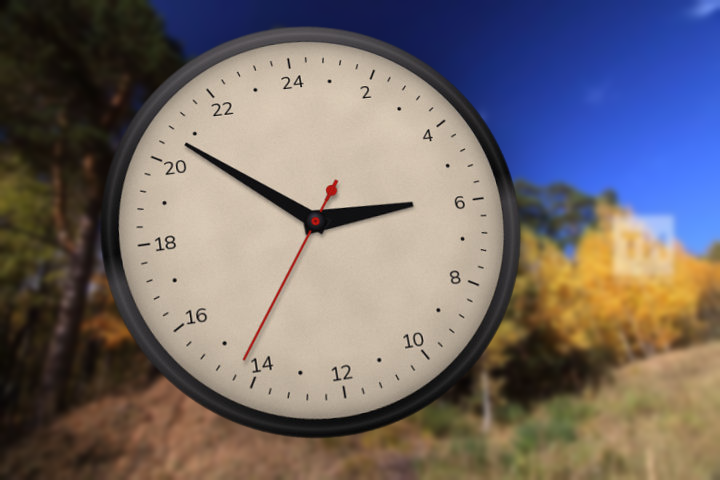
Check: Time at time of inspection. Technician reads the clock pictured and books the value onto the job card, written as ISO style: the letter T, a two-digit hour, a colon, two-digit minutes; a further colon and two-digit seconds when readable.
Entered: T05:51:36
